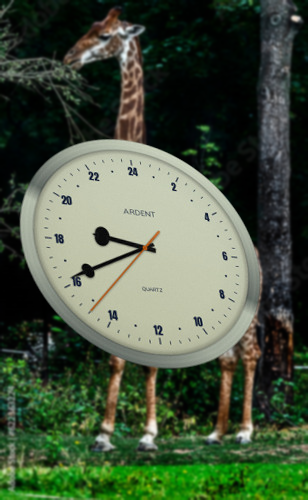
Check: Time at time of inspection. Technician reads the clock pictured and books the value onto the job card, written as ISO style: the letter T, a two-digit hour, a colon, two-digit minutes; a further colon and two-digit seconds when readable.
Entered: T18:40:37
